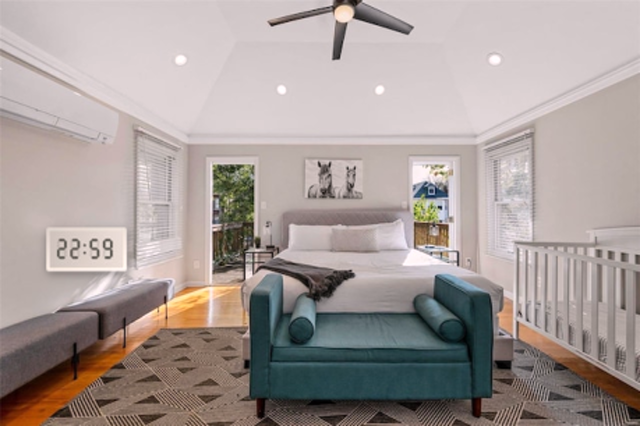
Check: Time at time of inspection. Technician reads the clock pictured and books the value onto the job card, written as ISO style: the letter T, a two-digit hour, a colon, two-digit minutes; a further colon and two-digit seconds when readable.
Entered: T22:59
